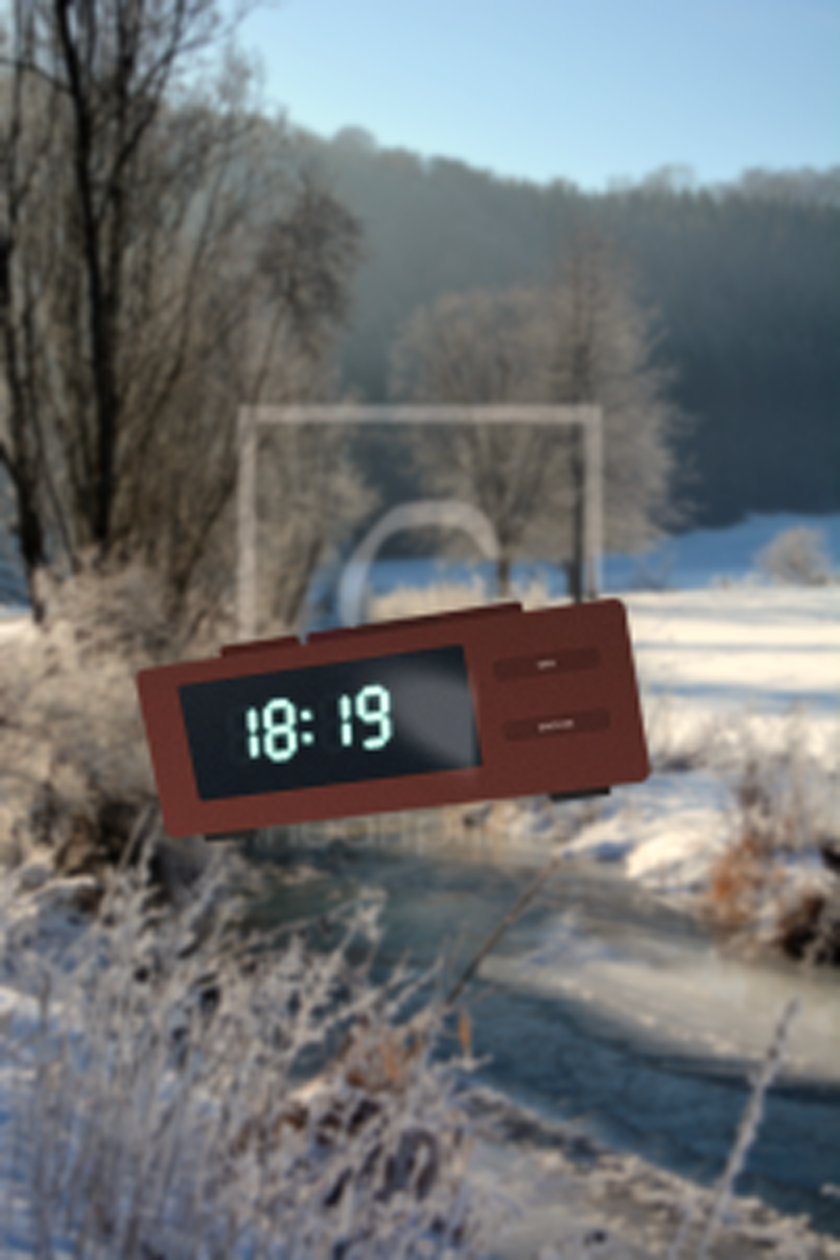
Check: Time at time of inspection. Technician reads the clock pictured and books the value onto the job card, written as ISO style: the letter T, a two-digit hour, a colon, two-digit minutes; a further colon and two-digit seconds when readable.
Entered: T18:19
